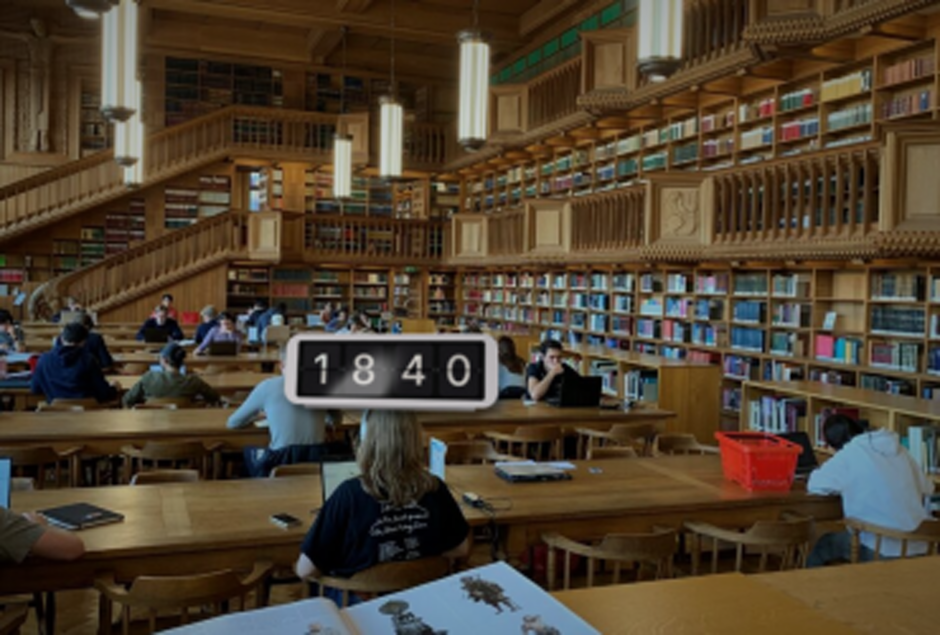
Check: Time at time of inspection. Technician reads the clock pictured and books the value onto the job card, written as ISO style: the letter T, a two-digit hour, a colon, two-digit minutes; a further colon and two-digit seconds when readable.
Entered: T18:40
